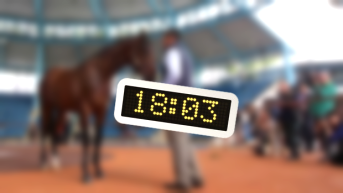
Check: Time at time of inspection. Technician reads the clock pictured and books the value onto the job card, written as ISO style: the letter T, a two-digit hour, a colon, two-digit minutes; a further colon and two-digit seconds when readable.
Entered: T18:03
